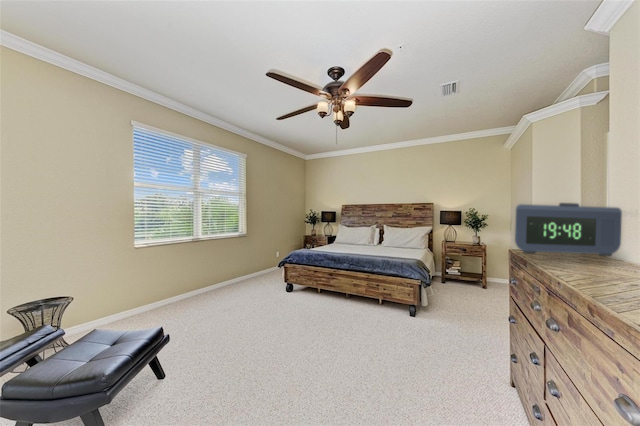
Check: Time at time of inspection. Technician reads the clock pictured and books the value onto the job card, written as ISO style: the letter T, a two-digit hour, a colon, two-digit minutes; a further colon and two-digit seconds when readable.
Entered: T19:48
